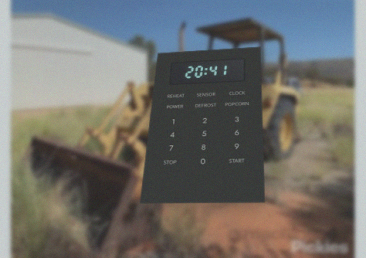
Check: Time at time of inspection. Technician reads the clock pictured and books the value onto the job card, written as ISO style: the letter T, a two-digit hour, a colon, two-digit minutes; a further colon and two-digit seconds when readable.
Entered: T20:41
